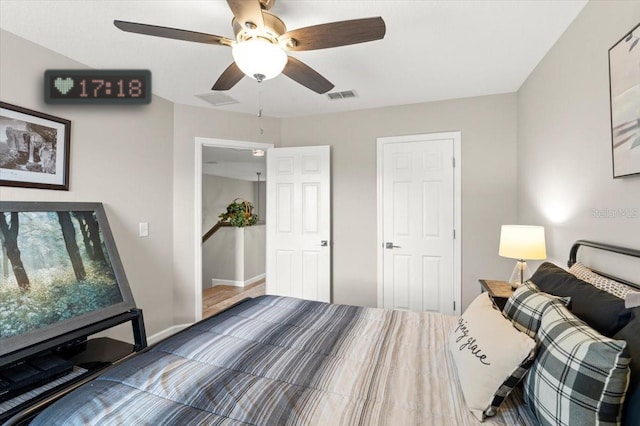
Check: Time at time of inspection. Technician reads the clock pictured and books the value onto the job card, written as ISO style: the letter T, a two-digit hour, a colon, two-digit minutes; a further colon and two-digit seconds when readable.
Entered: T17:18
